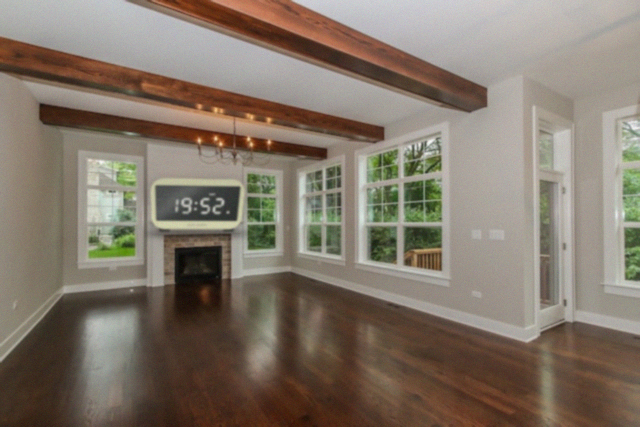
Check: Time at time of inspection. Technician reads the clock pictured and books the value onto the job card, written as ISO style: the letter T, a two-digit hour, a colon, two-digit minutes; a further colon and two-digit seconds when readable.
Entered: T19:52
